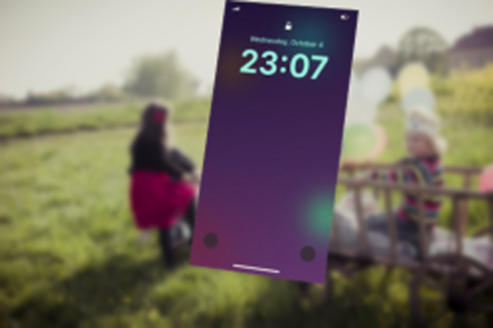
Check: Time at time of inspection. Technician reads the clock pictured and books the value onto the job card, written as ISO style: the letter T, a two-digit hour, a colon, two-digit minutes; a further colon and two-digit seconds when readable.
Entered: T23:07
